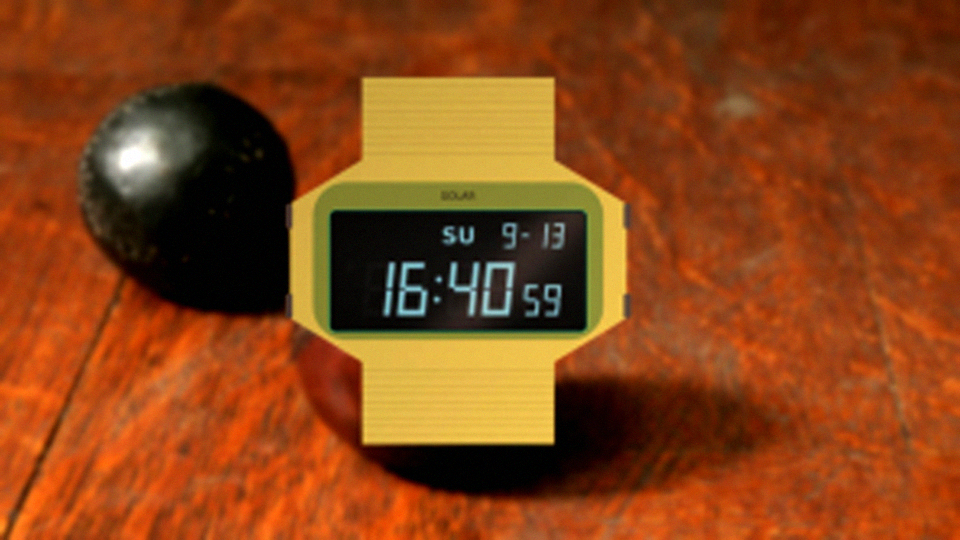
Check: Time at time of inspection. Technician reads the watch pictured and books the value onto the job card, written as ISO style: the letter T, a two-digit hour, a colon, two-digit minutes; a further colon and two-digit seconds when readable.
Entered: T16:40:59
